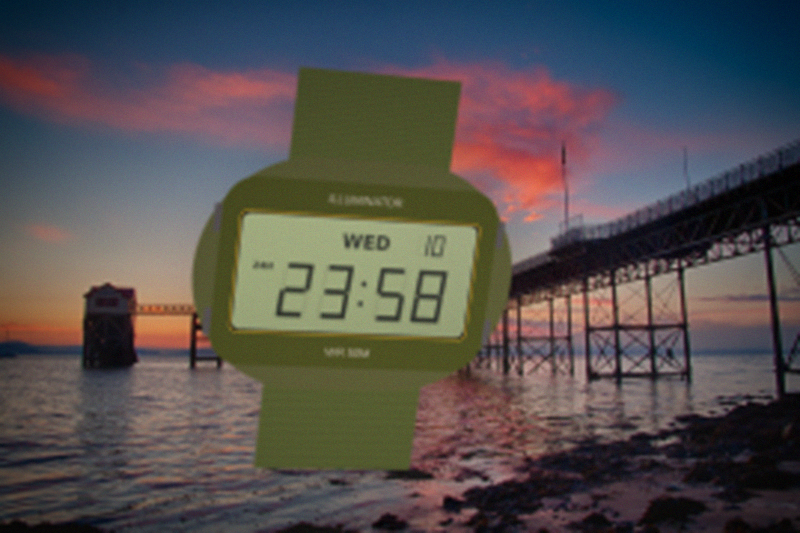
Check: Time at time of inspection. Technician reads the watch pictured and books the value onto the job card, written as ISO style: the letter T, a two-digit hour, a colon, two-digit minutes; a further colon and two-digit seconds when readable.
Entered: T23:58
